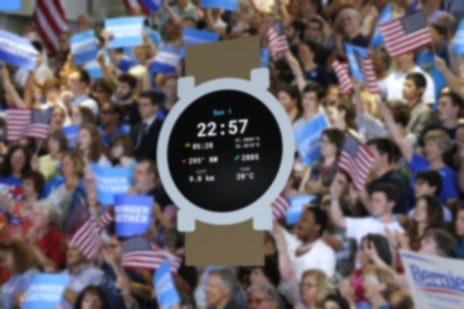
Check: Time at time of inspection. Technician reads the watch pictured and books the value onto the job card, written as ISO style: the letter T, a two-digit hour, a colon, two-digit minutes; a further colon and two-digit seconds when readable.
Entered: T22:57
